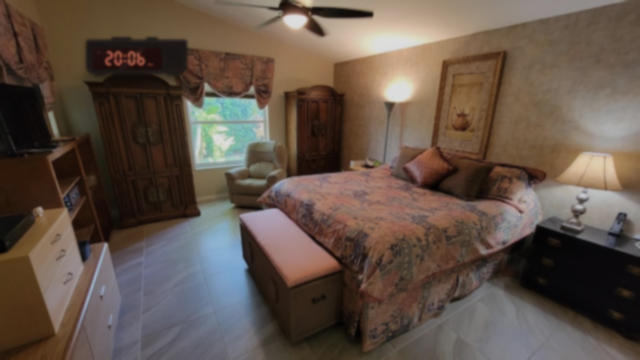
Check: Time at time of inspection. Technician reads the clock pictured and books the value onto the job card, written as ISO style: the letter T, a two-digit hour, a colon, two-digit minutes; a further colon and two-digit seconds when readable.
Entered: T20:06
